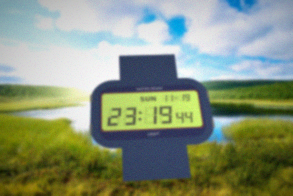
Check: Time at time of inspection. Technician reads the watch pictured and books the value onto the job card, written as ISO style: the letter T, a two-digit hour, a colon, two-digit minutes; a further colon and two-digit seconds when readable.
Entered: T23:19:44
